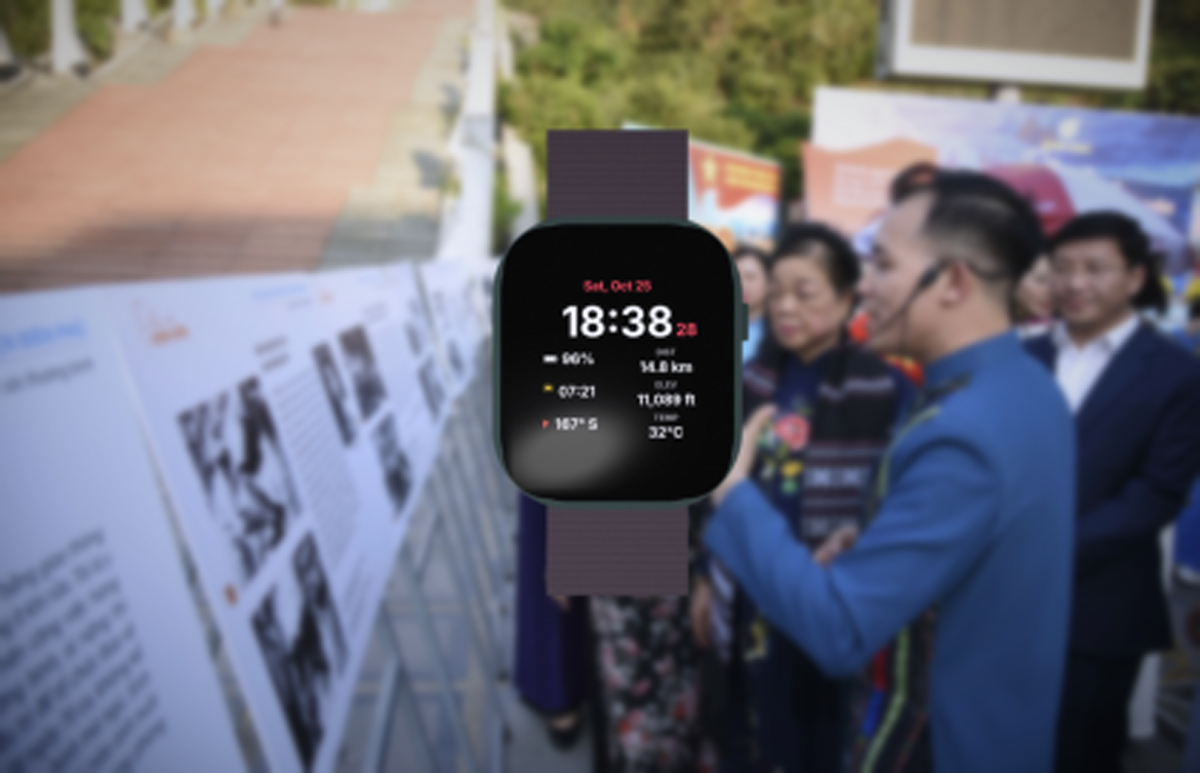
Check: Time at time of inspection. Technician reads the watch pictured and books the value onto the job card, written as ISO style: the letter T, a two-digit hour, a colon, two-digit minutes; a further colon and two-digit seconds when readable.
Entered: T18:38
